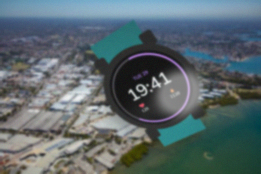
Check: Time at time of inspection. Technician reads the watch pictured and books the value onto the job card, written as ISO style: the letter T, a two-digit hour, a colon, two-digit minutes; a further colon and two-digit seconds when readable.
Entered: T19:41
